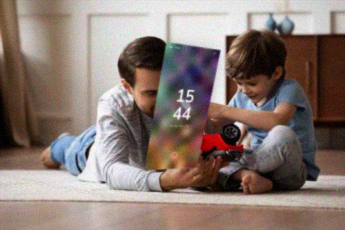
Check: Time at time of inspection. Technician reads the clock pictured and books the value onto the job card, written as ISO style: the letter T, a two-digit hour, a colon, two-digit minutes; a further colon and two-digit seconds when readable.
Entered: T15:44
